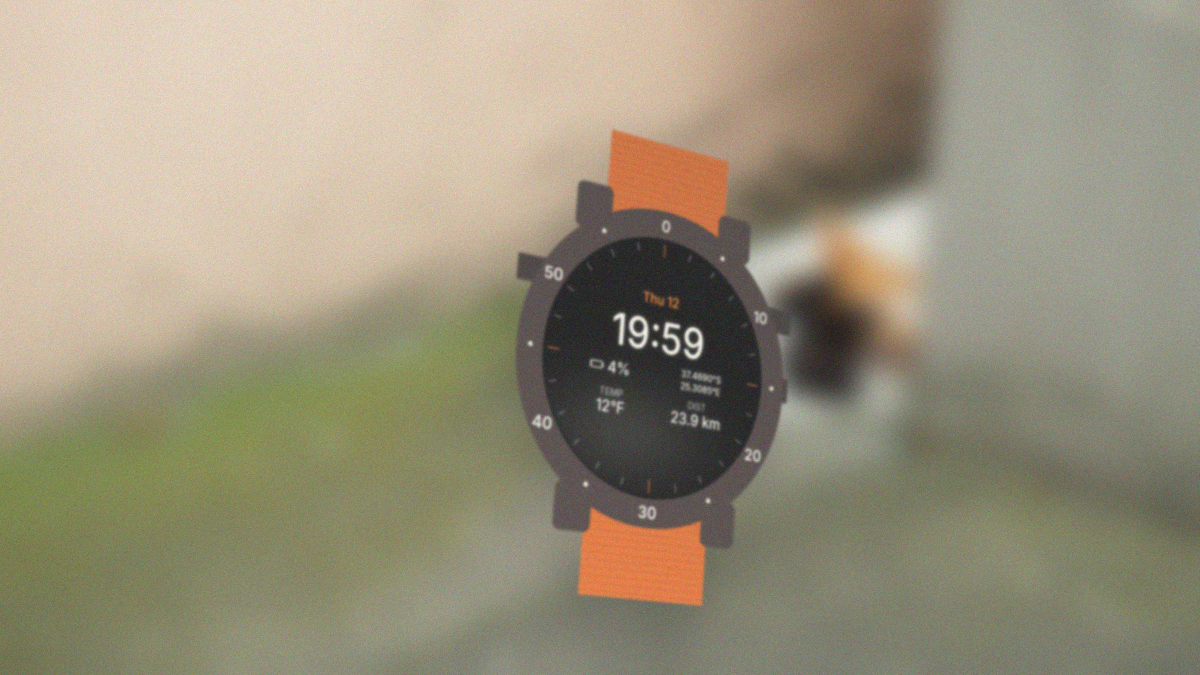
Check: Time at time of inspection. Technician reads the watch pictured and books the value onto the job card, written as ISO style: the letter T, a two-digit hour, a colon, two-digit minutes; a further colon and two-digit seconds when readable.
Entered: T19:59
